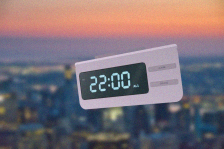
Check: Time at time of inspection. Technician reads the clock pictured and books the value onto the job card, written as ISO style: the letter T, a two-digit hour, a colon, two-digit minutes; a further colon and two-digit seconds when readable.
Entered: T22:00
